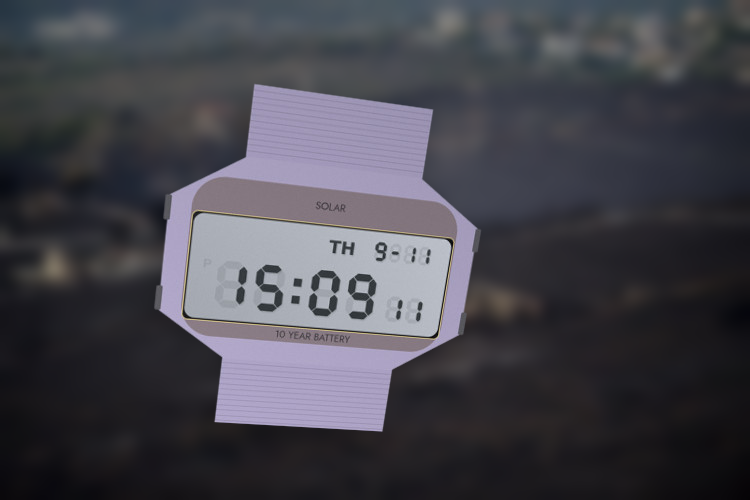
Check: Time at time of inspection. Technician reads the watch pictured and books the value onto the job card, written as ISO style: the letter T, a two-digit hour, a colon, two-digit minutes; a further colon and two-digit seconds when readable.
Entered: T15:09:11
